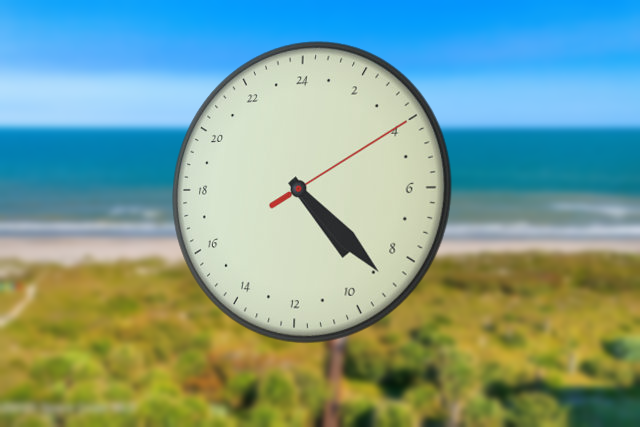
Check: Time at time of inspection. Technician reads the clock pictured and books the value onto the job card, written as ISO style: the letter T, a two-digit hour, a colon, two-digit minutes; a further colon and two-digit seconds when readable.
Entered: T09:22:10
